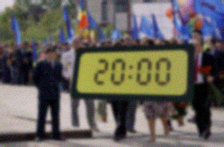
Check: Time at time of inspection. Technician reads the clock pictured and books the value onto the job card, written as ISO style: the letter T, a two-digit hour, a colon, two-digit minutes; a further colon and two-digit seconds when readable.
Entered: T20:00
